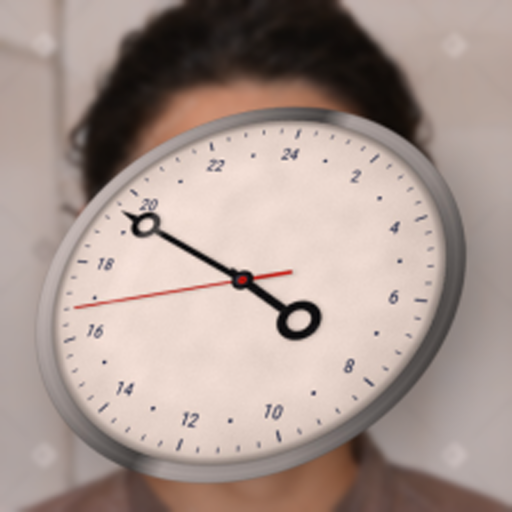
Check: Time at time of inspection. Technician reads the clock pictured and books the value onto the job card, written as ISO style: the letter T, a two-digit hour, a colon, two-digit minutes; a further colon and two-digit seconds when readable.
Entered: T07:48:42
